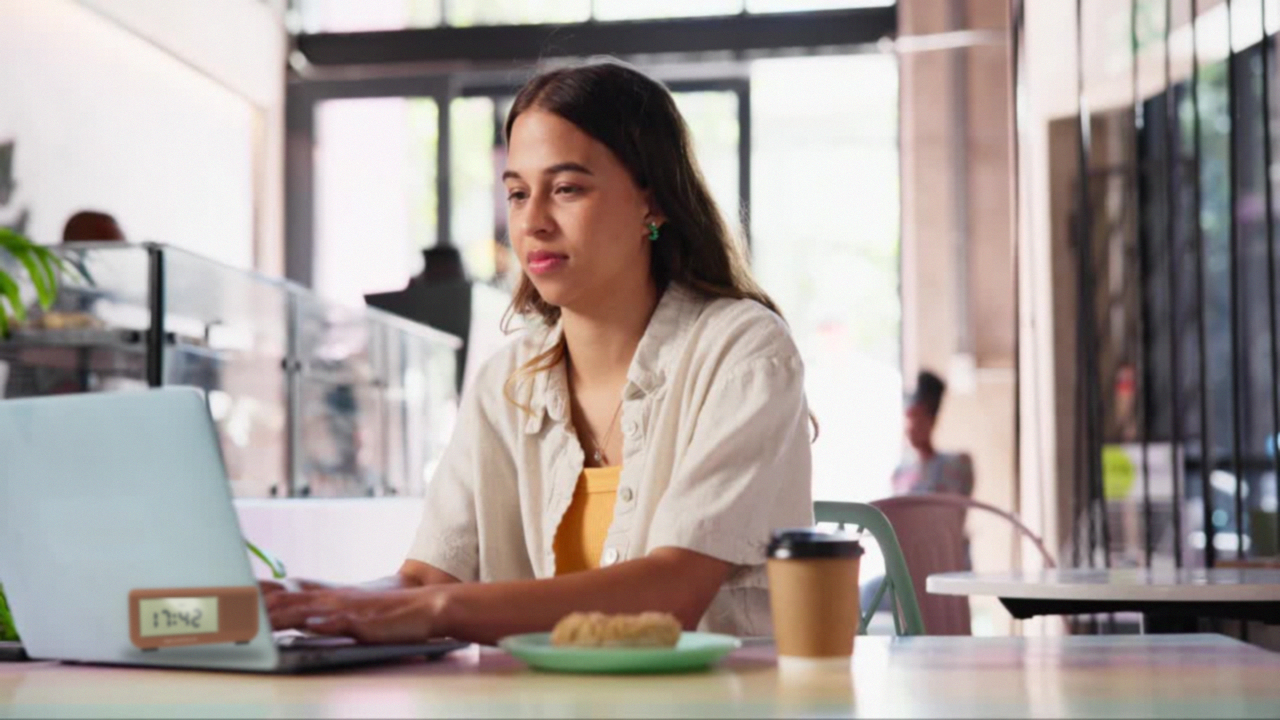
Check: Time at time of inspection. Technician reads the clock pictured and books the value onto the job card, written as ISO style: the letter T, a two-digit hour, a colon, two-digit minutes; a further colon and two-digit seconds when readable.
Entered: T17:42
